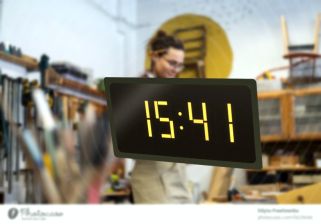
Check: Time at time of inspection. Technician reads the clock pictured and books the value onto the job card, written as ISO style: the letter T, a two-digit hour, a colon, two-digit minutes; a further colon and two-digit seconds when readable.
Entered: T15:41
